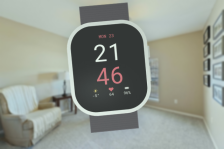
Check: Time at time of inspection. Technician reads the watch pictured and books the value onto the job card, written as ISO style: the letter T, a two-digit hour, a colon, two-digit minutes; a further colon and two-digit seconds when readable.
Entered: T21:46
